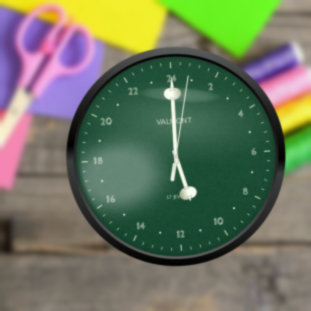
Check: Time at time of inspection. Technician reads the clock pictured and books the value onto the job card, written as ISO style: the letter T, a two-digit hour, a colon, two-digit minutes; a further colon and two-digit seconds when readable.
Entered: T11:00:02
